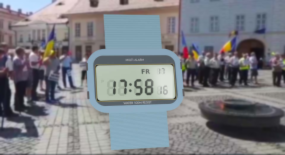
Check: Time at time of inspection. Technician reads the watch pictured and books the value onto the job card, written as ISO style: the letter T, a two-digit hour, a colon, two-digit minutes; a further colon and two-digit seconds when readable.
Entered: T17:58:16
